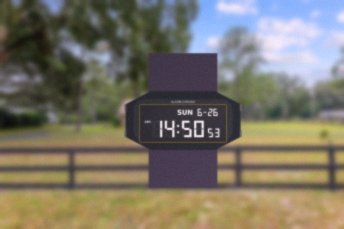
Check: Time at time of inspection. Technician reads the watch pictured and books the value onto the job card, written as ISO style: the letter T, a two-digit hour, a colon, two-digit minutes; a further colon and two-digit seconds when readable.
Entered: T14:50
